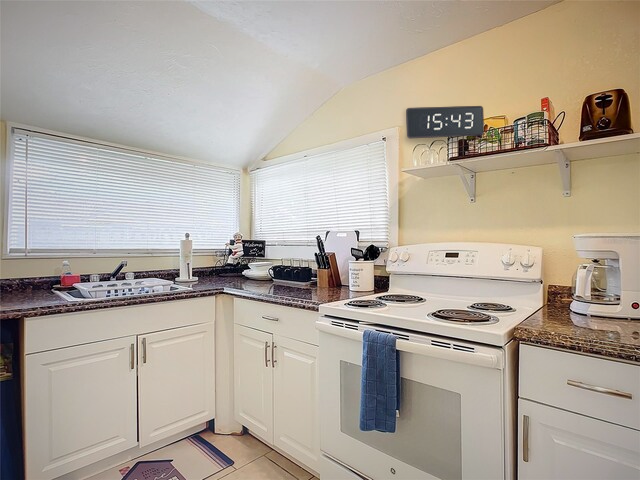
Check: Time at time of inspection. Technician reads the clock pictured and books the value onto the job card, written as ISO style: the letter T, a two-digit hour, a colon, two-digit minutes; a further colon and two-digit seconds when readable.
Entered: T15:43
